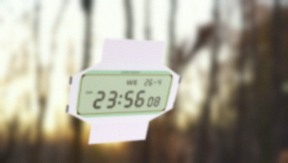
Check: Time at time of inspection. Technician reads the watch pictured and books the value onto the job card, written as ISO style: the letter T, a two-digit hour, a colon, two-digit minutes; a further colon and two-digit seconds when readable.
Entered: T23:56:08
